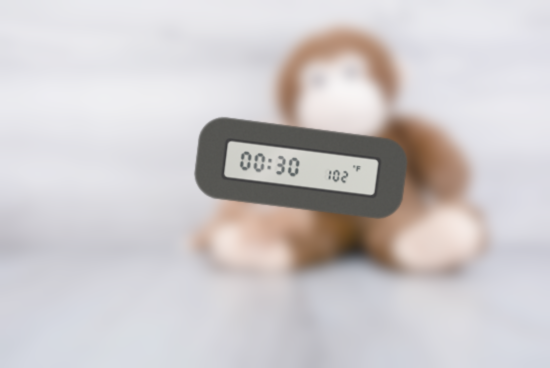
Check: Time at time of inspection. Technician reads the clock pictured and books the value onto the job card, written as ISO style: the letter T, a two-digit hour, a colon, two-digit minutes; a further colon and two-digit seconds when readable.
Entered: T00:30
